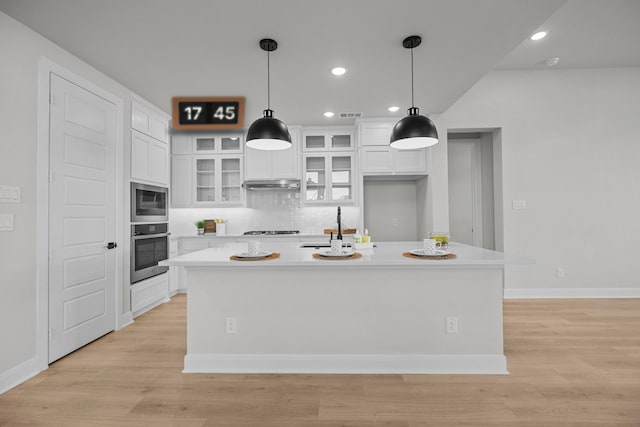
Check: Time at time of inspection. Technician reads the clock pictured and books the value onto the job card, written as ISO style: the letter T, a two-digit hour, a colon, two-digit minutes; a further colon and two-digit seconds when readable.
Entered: T17:45
